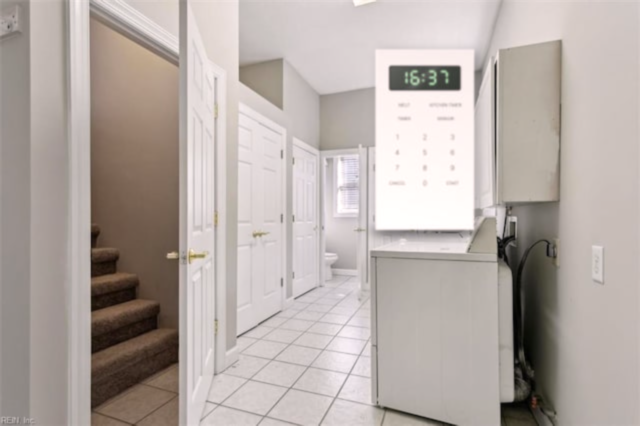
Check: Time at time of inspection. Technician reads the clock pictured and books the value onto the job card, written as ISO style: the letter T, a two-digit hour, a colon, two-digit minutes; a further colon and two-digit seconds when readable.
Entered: T16:37
